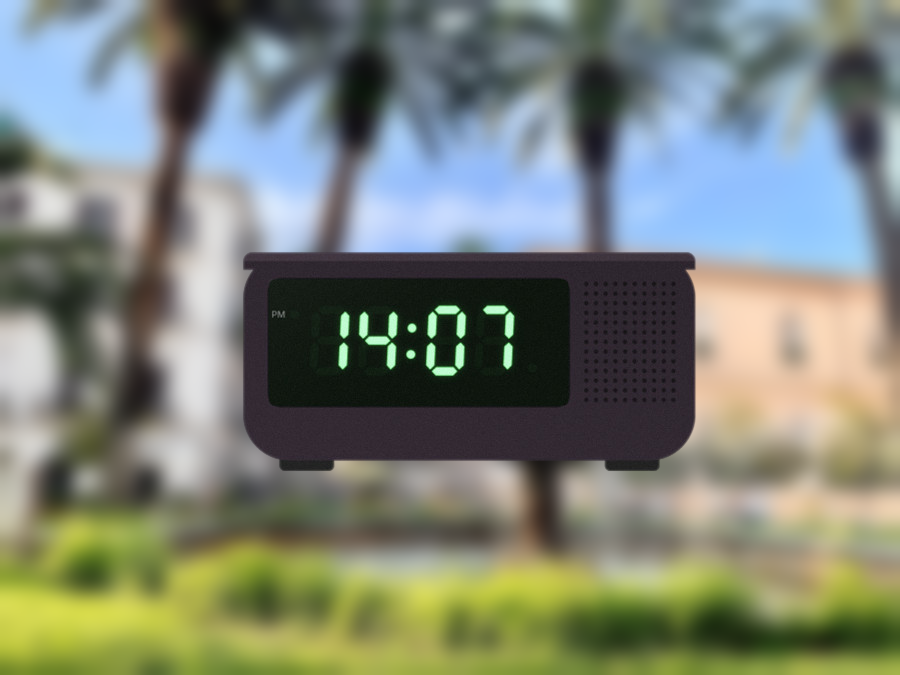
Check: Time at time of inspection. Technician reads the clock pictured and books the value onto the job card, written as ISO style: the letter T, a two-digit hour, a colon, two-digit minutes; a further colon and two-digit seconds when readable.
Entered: T14:07
